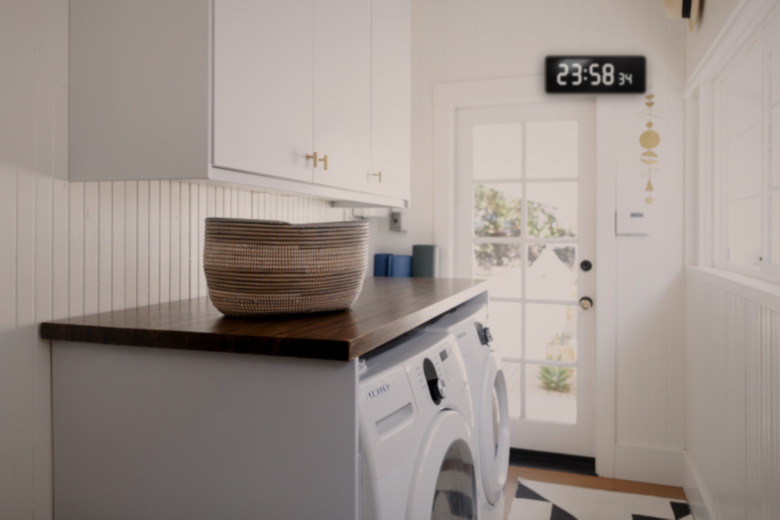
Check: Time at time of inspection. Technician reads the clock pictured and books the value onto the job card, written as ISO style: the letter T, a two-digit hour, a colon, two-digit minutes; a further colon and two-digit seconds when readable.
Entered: T23:58:34
